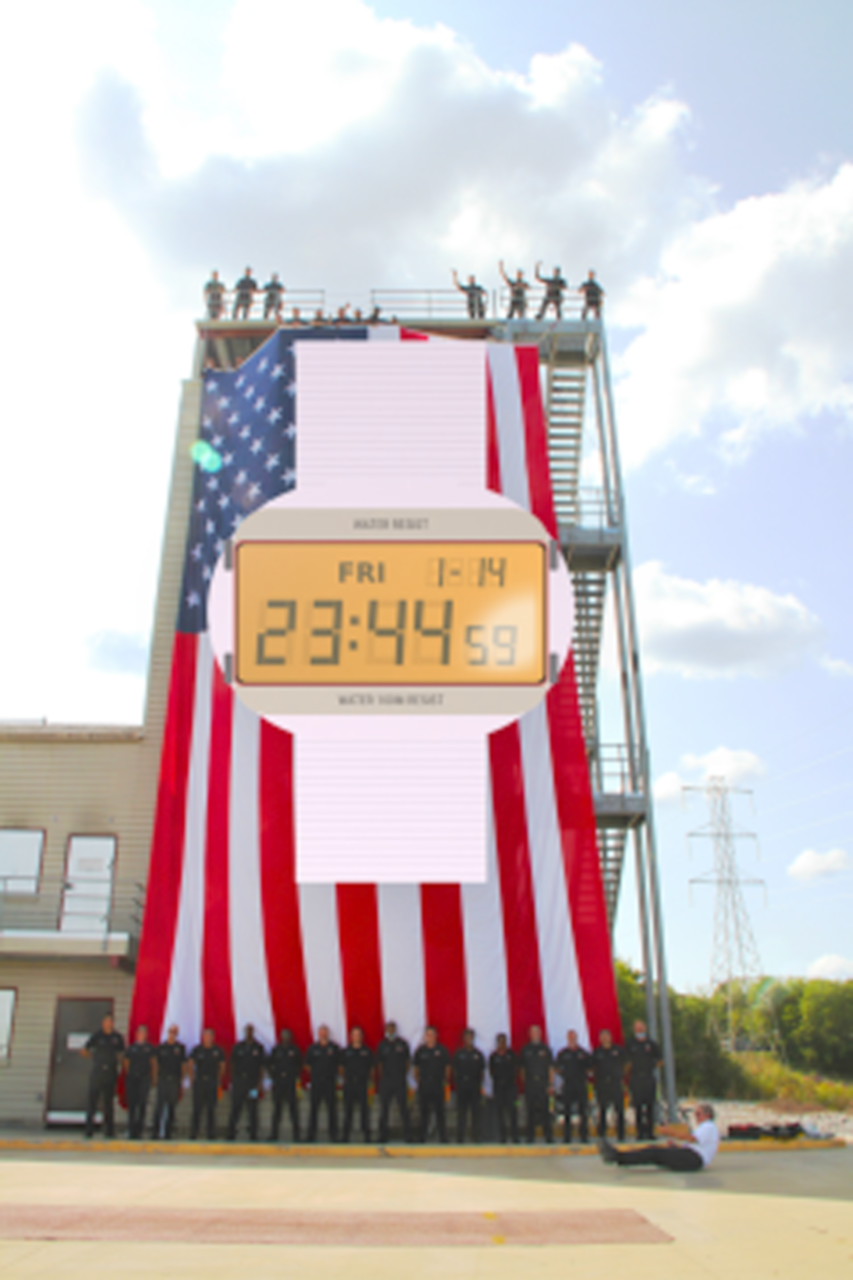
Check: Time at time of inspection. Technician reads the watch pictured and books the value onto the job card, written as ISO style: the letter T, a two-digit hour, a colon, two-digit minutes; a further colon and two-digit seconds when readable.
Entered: T23:44:59
